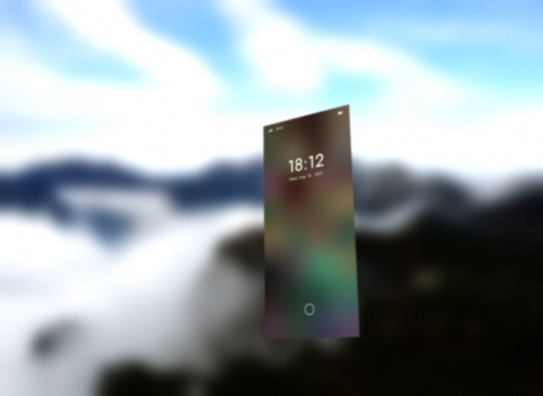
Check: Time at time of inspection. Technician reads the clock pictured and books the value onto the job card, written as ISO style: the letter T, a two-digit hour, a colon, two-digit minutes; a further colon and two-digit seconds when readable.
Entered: T18:12
